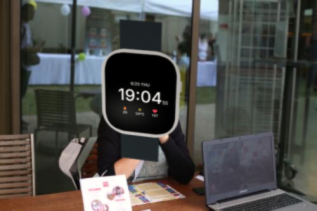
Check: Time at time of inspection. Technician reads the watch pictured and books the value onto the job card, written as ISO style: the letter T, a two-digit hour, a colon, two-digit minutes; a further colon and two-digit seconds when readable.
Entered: T19:04
